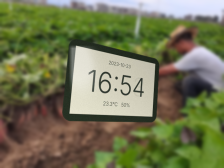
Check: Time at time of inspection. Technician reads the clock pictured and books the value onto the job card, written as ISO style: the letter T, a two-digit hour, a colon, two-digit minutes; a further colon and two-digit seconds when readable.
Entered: T16:54
